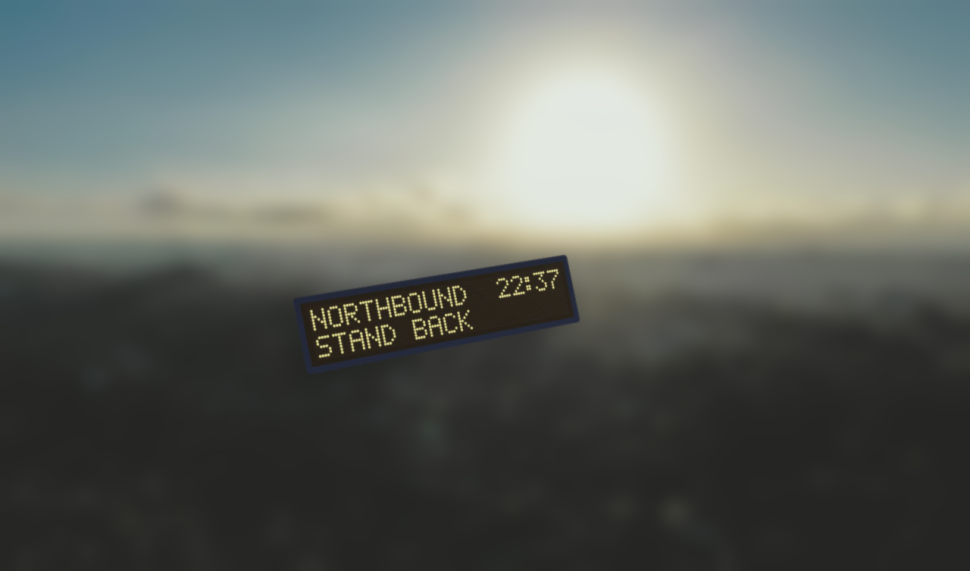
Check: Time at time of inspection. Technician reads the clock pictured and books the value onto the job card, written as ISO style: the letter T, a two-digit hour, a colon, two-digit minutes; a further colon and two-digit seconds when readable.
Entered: T22:37
